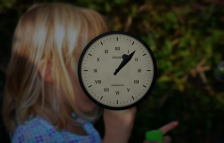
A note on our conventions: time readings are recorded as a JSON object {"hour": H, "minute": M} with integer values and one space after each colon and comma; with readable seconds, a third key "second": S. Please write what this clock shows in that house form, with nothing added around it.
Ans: {"hour": 1, "minute": 7}
